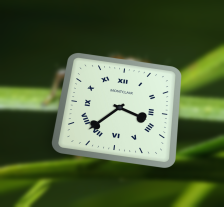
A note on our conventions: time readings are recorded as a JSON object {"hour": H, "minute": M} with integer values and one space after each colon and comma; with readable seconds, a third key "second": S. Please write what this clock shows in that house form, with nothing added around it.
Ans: {"hour": 3, "minute": 37}
